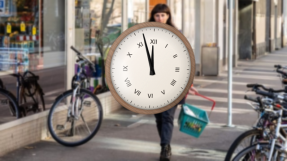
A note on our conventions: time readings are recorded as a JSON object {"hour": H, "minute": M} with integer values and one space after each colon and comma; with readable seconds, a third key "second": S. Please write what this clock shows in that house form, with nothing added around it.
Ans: {"hour": 11, "minute": 57}
